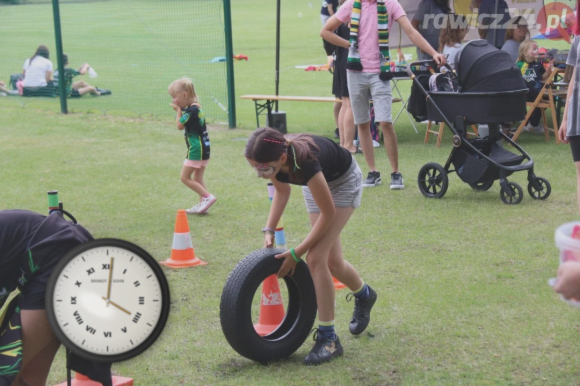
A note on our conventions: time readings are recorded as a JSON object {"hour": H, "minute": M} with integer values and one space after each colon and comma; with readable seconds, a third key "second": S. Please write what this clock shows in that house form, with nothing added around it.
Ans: {"hour": 4, "minute": 1}
